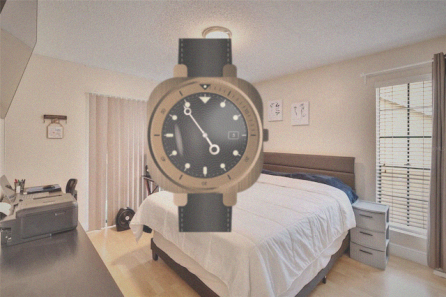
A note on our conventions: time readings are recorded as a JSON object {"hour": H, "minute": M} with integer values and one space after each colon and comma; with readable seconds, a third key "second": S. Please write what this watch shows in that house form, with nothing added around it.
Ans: {"hour": 4, "minute": 54}
